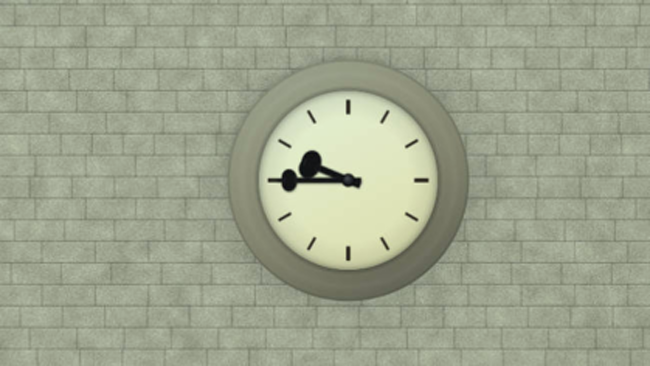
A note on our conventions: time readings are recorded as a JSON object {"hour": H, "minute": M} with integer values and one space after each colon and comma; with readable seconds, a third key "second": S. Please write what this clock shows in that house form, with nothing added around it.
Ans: {"hour": 9, "minute": 45}
